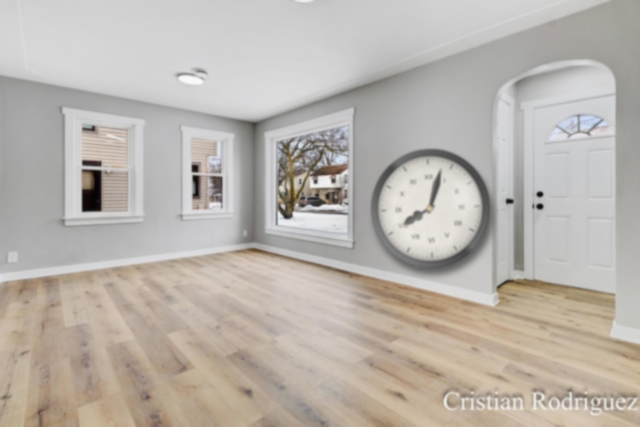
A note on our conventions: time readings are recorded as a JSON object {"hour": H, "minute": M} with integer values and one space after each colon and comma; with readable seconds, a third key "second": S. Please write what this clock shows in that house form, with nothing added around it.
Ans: {"hour": 8, "minute": 3}
